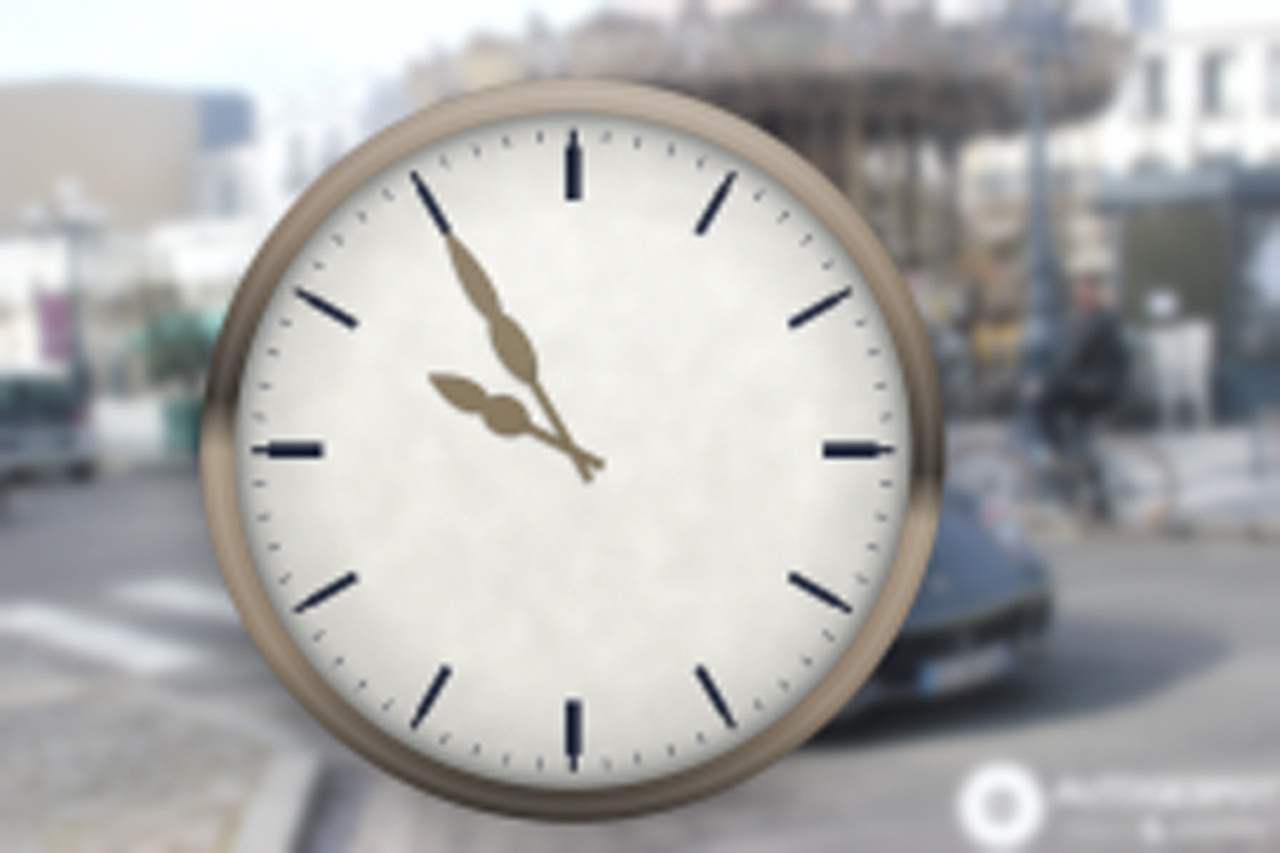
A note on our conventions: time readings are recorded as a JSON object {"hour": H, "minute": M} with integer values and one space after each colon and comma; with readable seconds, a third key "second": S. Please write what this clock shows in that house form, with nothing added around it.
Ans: {"hour": 9, "minute": 55}
